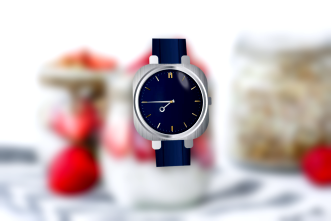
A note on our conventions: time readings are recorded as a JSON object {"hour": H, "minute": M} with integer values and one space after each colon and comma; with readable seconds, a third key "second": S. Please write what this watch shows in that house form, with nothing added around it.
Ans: {"hour": 7, "minute": 45}
